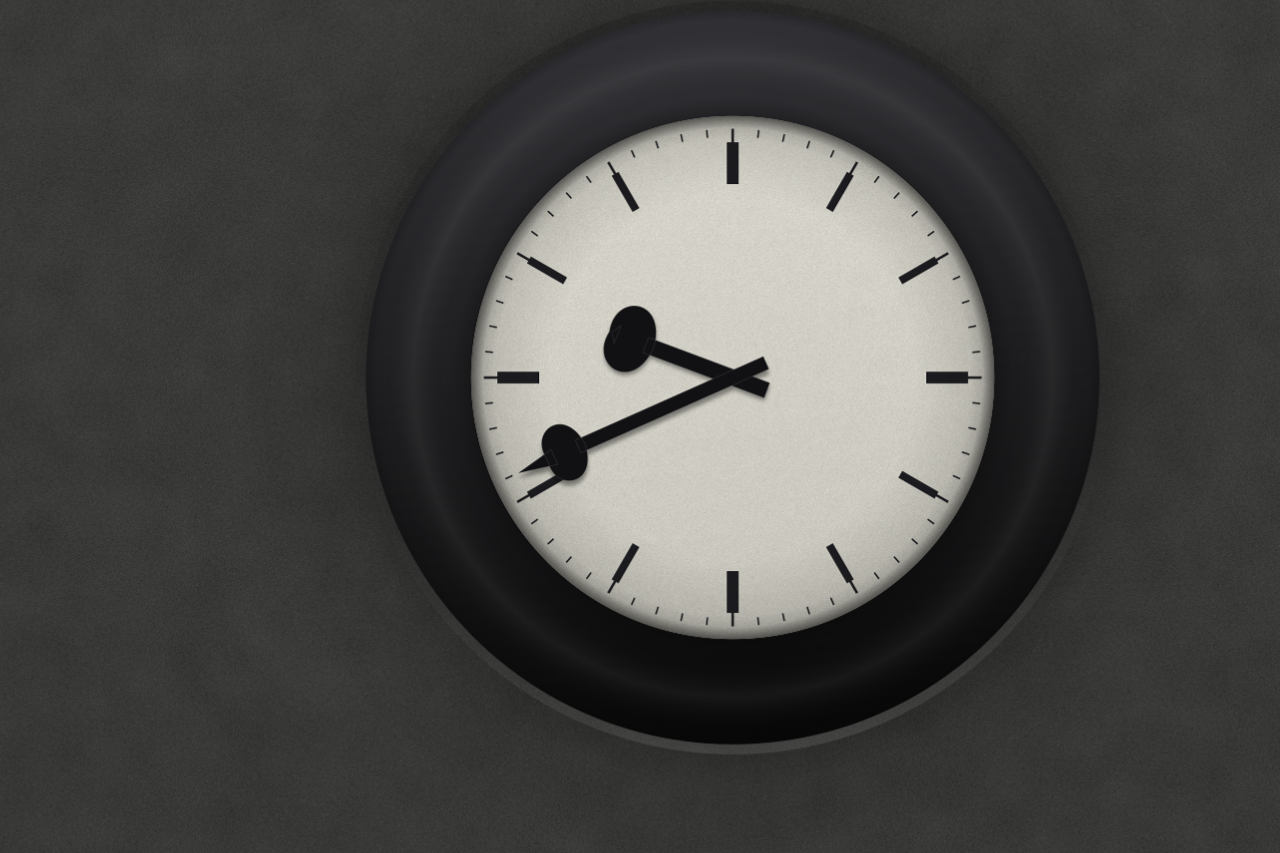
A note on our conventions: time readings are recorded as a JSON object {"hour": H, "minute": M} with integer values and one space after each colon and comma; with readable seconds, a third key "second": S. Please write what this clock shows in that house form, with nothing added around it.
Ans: {"hour": 9, "minute": 41}
